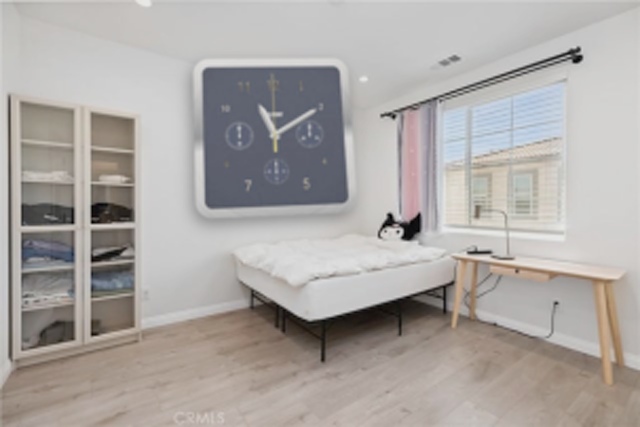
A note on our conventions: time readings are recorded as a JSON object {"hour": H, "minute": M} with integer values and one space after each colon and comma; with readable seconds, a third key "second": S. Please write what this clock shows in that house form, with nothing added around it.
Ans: {"hour": 11, "minute": 10}
